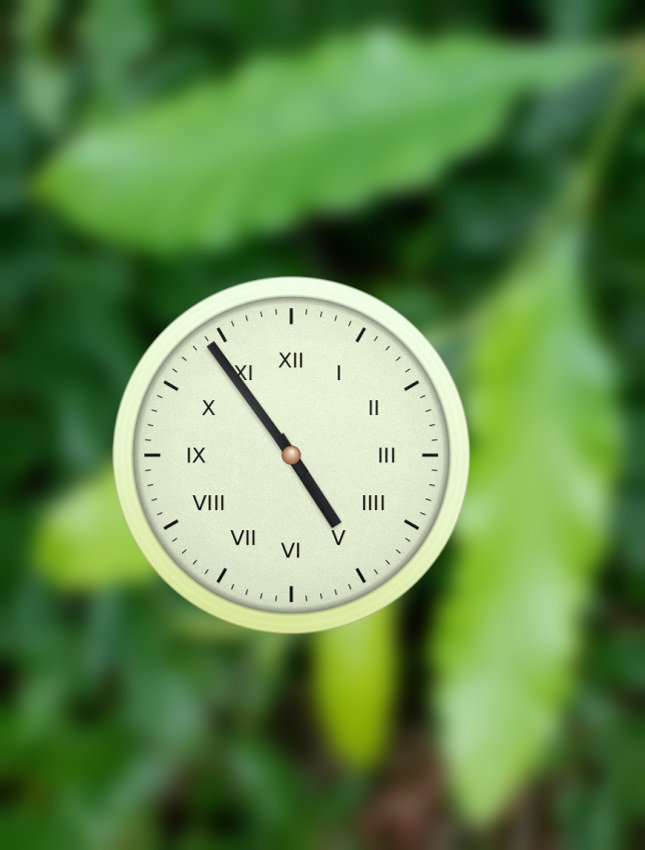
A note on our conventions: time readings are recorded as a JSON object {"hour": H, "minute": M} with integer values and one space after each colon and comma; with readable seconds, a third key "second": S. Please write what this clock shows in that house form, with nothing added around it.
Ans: {"hour": 4, "minute": 54}
